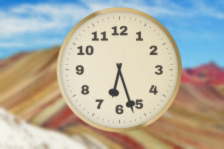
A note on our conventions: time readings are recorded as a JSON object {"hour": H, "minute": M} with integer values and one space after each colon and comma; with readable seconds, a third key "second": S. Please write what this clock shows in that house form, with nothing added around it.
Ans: {"hour": 6, "minute": 27}
